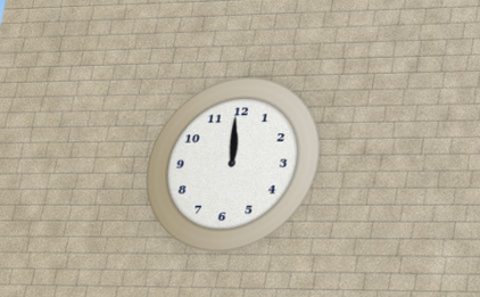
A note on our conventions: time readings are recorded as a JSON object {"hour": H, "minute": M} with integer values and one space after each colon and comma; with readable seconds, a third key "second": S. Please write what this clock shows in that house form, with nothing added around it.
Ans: {"hour": 11, "minute": 59}
